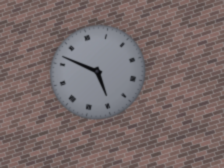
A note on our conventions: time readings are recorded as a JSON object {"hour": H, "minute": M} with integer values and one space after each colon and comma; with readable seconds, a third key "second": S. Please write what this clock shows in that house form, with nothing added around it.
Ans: {"hour": 5, "minute": 52}
